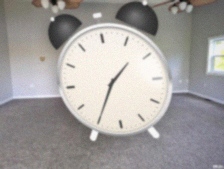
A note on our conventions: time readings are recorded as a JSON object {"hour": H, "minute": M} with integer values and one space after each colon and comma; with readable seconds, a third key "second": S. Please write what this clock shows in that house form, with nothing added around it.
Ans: {"hour": 1, "minute": 35}
